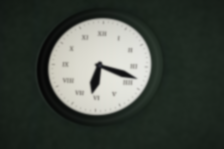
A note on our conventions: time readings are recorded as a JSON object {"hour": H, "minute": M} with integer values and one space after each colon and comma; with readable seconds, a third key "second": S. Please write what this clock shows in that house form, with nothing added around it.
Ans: {"hour": 6, "minute": 18}
